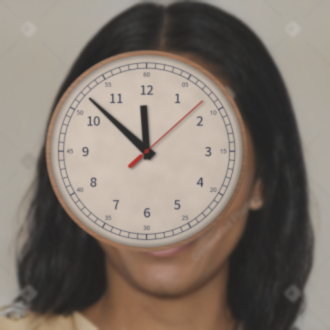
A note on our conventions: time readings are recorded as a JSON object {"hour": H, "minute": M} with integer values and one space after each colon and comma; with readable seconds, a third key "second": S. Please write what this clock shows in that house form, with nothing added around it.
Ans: {"hour": 11, "minute": 52, "second": 8}
